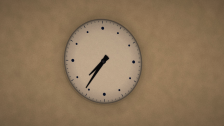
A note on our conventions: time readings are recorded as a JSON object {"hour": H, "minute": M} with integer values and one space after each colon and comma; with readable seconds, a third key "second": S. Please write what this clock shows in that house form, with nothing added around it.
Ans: {"hour": 7, "minute": 36}
